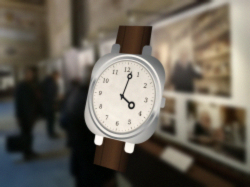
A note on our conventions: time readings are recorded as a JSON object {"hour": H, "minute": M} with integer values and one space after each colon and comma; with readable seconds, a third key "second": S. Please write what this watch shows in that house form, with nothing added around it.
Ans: {"hour": 4, "minute": 2}
